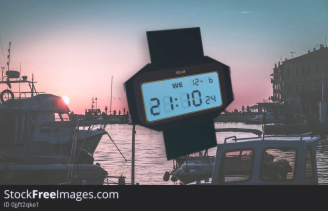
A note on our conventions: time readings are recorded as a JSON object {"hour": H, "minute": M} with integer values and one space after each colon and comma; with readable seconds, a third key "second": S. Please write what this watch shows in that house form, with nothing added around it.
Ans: {"hour": 21, "minute": 10}
